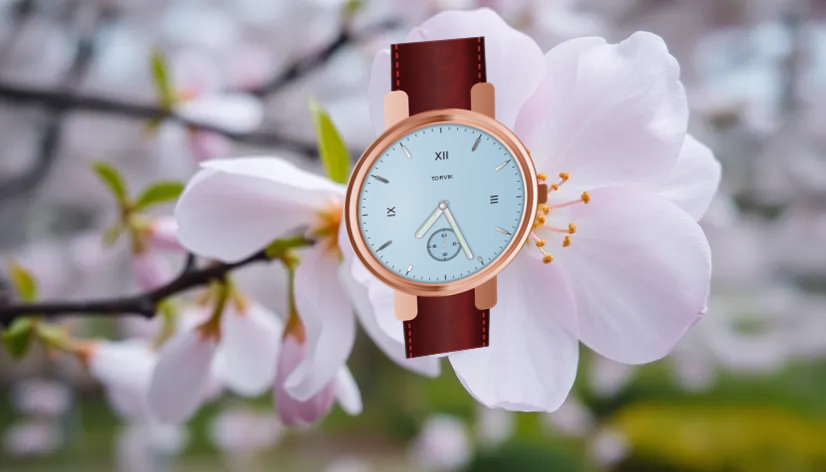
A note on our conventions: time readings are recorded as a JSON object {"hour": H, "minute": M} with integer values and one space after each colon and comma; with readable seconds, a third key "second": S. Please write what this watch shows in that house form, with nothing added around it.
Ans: {"hour": 7, "minute": 26}
